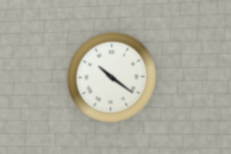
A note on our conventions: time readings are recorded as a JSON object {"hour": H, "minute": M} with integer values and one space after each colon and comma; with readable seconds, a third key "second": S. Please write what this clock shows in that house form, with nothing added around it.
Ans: {"hour": 10, "minute": 21}
